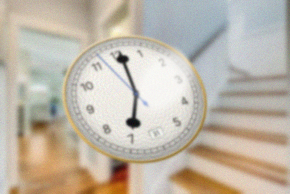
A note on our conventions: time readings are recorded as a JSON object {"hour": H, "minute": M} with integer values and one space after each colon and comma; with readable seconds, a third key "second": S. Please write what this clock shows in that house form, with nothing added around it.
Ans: {"hour": 7, "minute": 0, "second": 57}
